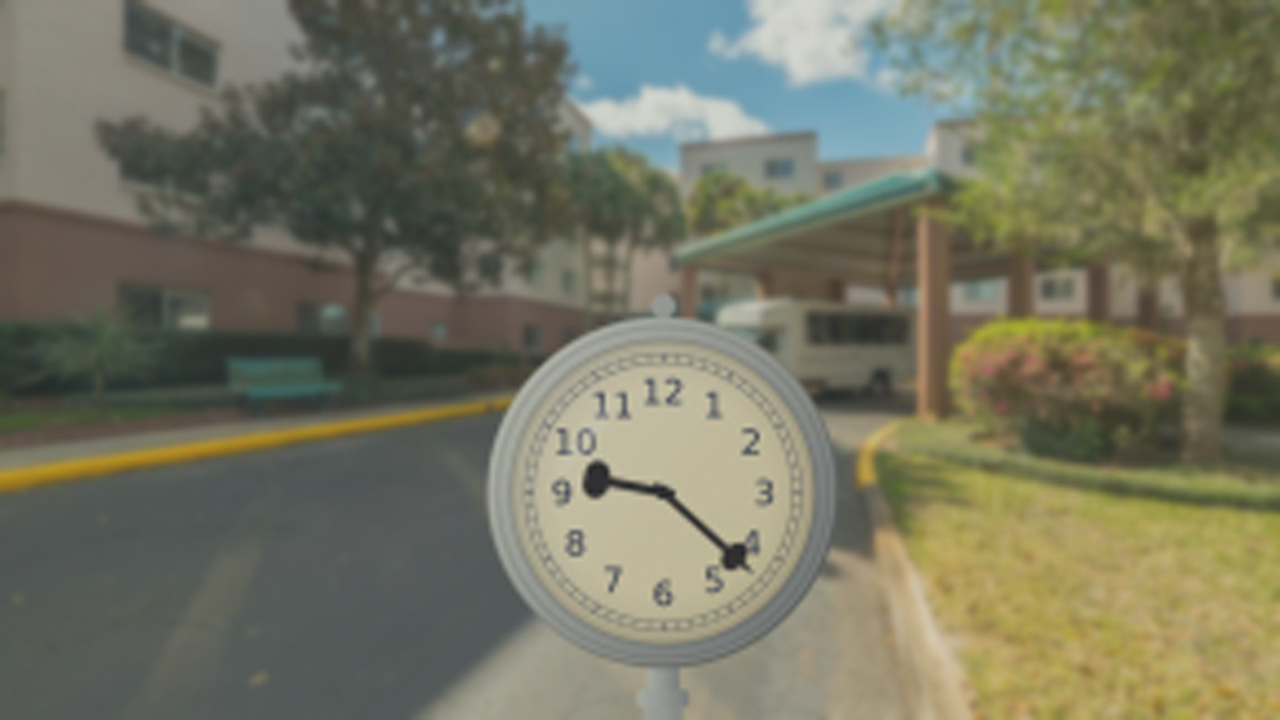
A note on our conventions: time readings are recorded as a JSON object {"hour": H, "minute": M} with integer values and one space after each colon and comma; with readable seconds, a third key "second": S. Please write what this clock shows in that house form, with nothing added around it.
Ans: {"hour": 9, "minute": 22}
